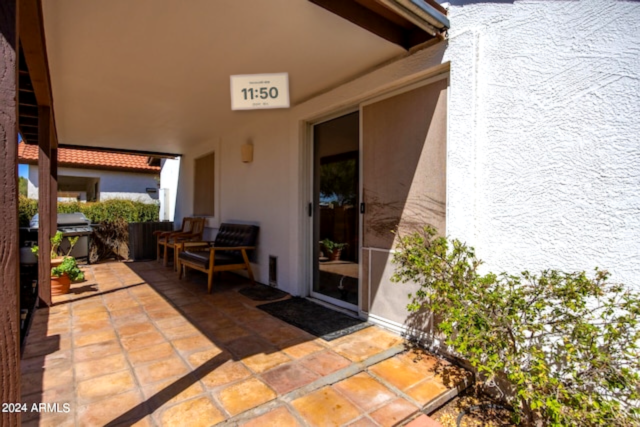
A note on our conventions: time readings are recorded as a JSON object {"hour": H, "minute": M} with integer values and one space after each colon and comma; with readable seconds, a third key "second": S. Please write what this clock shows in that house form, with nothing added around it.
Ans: {"hour": 11, "minute": 50}
